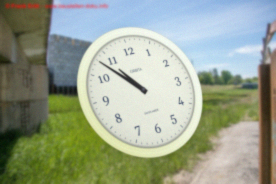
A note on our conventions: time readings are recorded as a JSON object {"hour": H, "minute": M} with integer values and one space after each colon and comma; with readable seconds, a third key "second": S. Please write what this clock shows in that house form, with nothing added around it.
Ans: {"hour": 10, "minute": 53}
